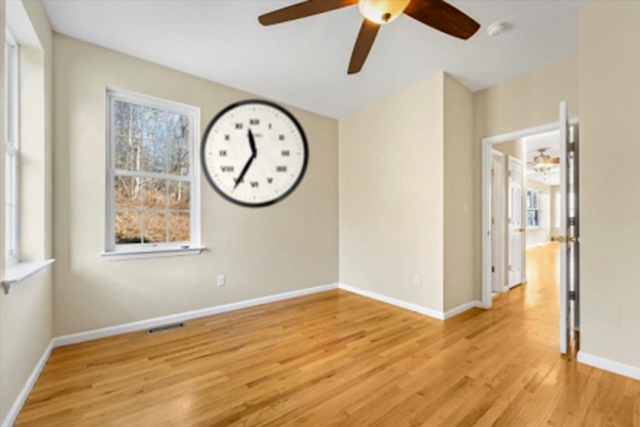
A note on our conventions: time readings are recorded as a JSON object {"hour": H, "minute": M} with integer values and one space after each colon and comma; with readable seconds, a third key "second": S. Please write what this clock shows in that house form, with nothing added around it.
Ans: {"hour": 11, "minute": 35}
